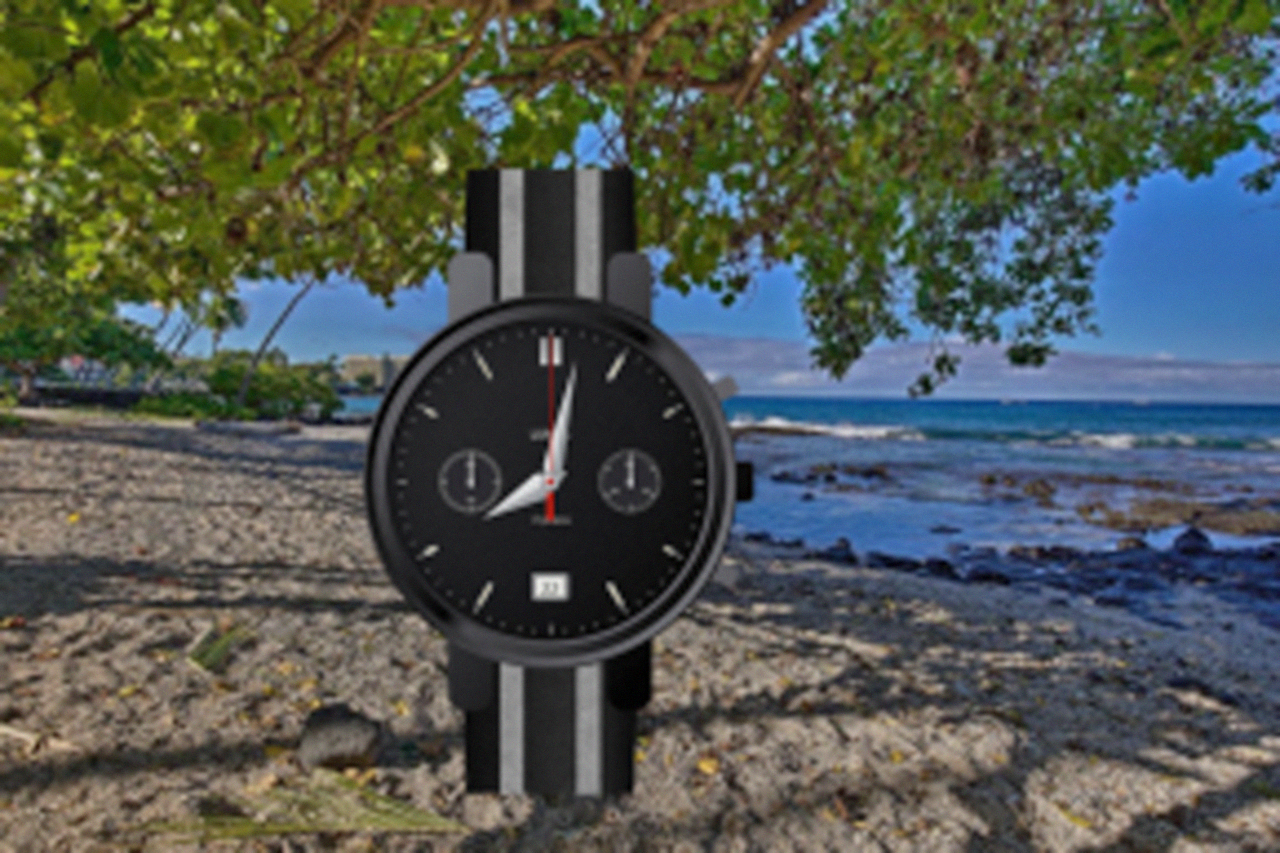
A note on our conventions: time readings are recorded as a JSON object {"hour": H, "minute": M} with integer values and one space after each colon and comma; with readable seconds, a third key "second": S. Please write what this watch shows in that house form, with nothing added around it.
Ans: {"hour": 8, "minute": 2}
